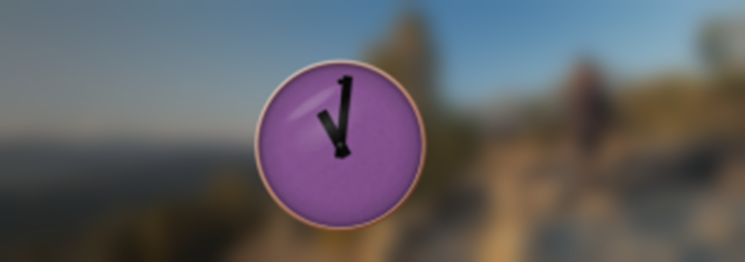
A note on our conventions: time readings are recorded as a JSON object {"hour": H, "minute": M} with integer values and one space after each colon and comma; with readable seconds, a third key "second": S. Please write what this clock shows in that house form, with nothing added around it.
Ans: {"hour": 11, "minute": 1}
